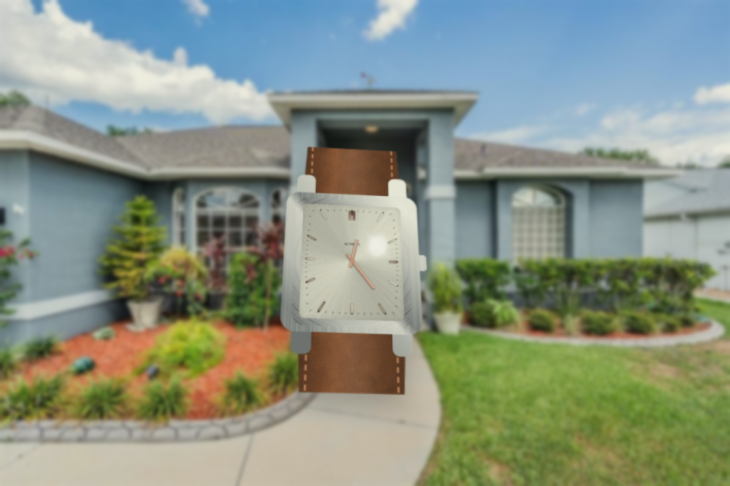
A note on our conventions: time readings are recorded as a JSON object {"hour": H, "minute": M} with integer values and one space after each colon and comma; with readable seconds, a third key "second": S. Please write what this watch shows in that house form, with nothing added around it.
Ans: {"hour": 12, "minute": 24}
